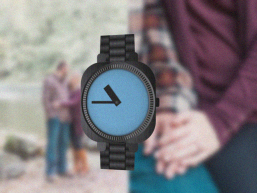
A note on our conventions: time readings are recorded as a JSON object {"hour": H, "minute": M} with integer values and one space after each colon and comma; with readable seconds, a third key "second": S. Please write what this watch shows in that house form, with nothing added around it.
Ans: {"hour": 10, "minute": 45}
